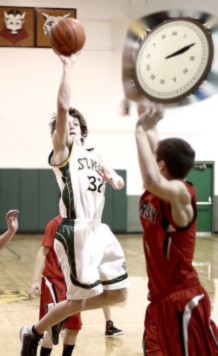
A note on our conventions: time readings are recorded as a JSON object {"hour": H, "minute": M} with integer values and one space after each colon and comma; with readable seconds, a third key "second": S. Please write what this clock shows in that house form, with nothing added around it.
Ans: {"hour": 2, "minute": 10}
